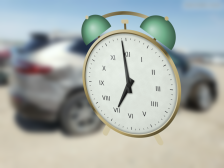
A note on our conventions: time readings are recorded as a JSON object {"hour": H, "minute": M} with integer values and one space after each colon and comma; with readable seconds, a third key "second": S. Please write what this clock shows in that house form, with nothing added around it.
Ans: {"hour": 6, "minute": 59}
